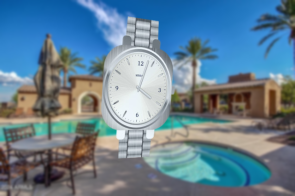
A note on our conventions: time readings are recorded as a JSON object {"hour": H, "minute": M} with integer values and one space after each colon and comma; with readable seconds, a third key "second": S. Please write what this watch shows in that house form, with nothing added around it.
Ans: {"hour": 4, "minute": 3}
